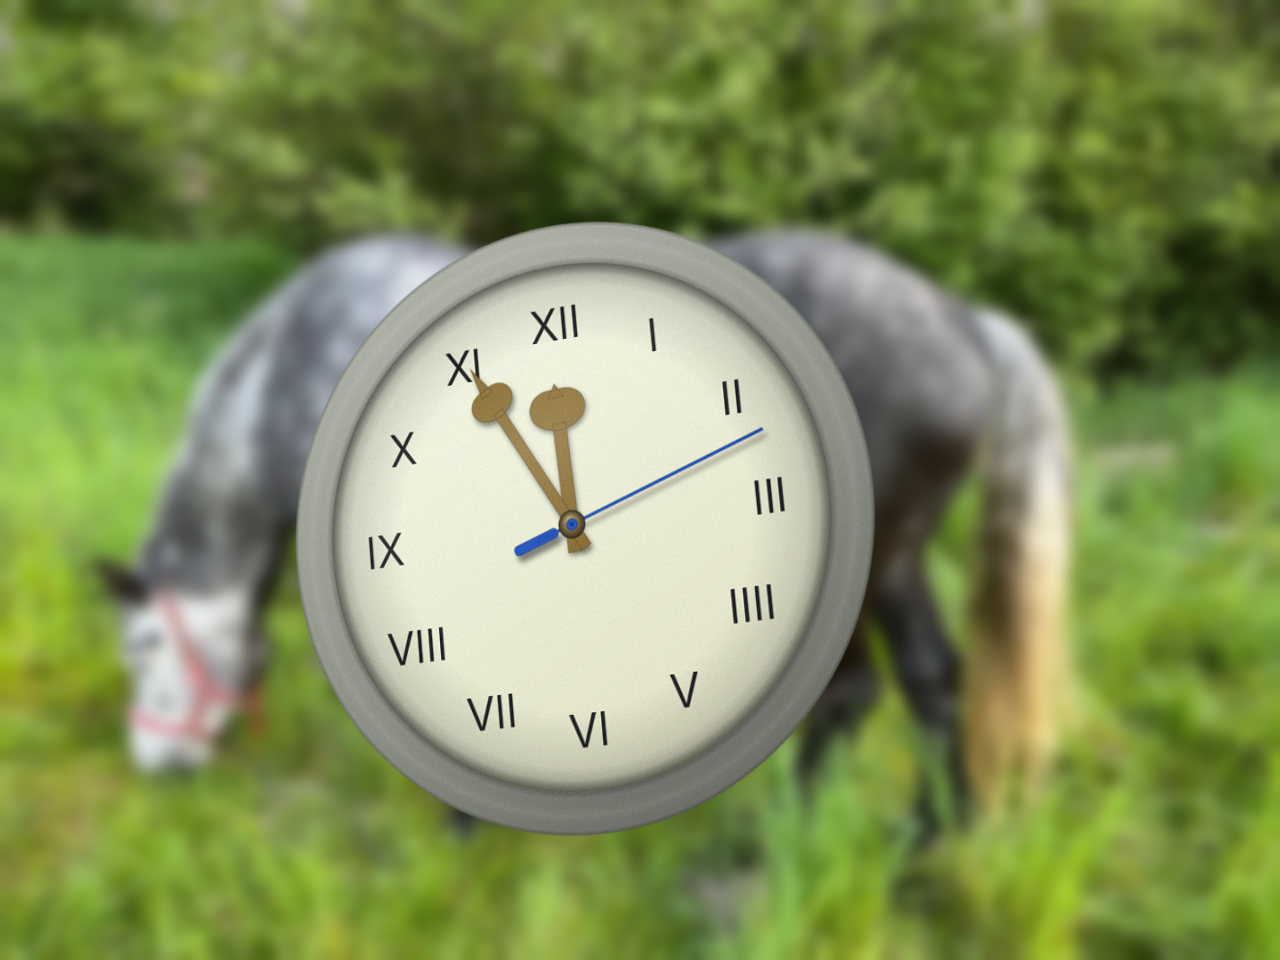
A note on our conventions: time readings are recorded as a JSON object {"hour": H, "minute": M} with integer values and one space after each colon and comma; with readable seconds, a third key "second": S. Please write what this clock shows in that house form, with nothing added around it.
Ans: {"hour": 11, "minute": 55, "second": 12}
